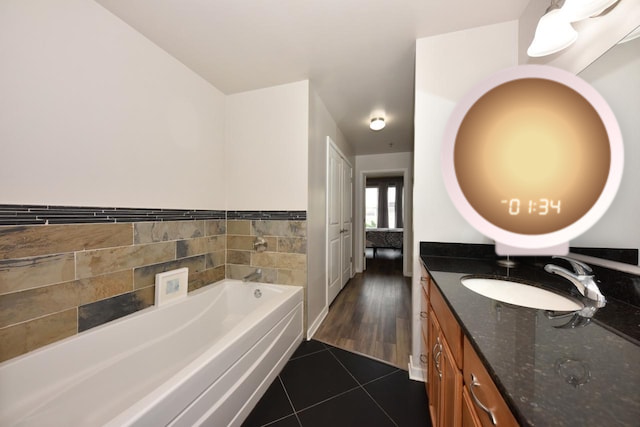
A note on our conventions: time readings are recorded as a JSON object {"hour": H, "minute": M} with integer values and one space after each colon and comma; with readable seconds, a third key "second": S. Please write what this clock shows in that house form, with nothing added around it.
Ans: {"hour": 1, "minute": 34}
